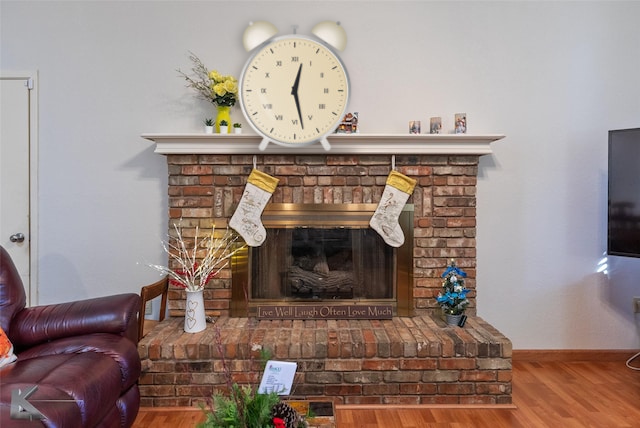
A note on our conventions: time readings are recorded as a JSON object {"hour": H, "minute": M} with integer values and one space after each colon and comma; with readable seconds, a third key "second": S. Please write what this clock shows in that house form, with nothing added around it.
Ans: {"hour": 12, "minute": 28}
